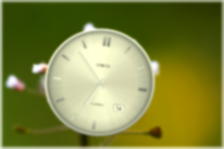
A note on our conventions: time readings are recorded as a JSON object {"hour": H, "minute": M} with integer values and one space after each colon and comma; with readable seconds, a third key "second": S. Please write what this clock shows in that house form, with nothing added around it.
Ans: {"hour": 6, "minute": 53}
